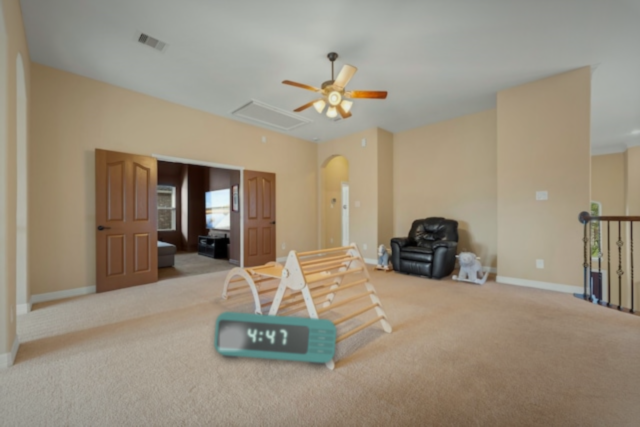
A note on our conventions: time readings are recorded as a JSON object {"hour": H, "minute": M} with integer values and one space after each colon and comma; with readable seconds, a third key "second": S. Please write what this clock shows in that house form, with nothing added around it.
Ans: {"hour": 4, "minute": 47}
